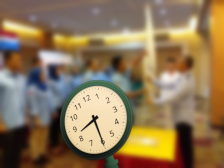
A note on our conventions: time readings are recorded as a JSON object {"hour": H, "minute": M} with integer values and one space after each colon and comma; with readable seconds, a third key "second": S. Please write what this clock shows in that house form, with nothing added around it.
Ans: {"hour": 8, "minute": 30}
